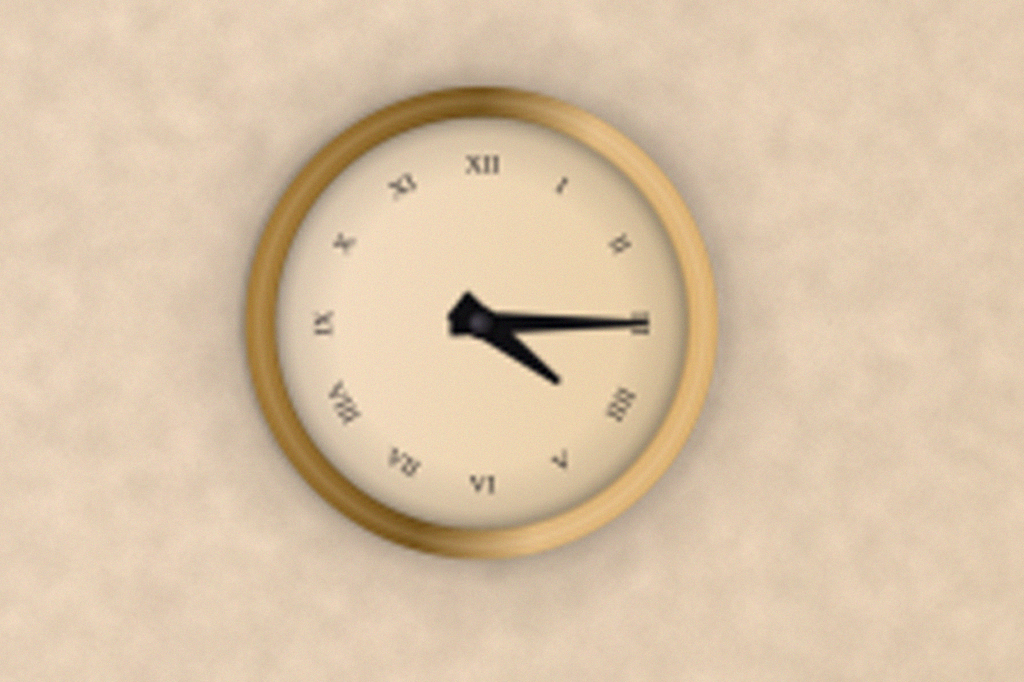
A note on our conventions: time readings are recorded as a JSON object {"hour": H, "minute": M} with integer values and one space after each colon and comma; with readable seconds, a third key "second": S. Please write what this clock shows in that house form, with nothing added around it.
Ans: {"hour": 4, "minute": 15}
